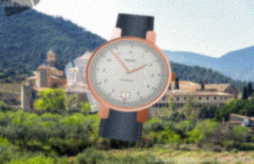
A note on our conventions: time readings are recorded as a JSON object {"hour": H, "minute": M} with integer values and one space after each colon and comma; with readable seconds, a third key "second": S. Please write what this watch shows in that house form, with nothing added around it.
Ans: {"hour": 1, "minute": 53}
